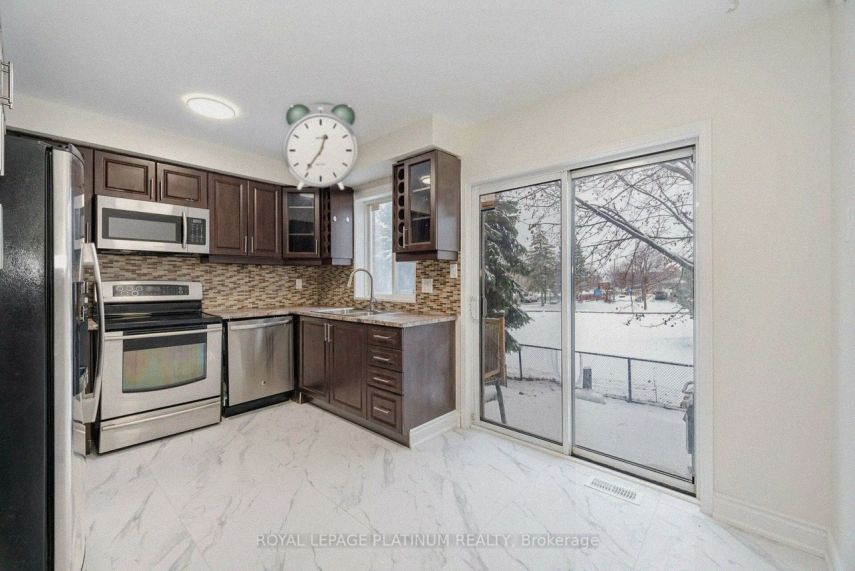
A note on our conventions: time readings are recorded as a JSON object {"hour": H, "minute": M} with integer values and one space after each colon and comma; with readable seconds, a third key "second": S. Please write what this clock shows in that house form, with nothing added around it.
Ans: {"hour": 12, "minute": 36}
